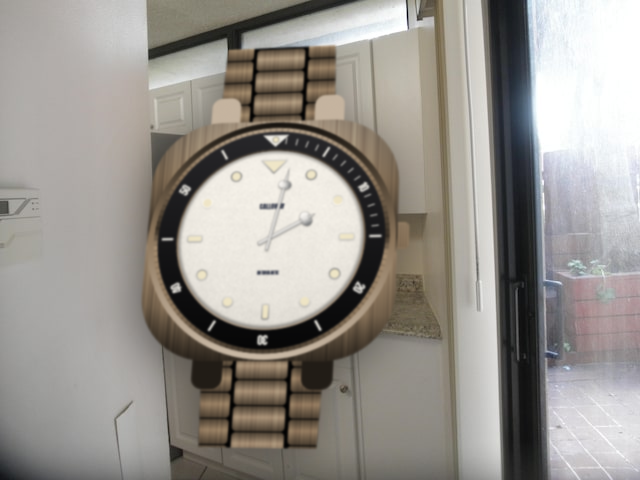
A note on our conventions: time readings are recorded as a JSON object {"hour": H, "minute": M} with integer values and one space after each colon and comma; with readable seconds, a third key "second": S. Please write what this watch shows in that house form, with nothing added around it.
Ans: {"hour": 2, "minute": 2}
